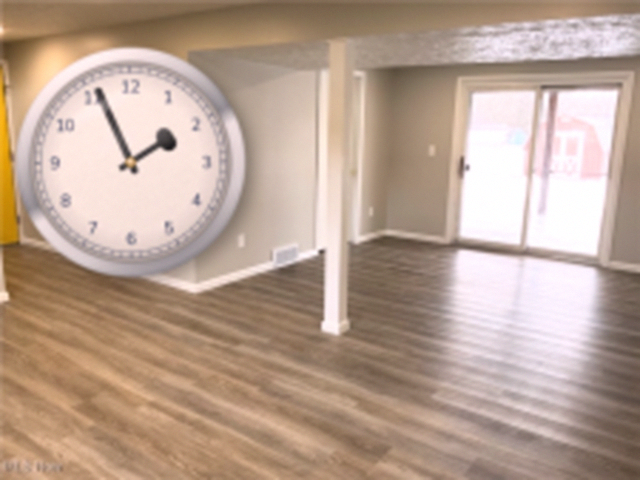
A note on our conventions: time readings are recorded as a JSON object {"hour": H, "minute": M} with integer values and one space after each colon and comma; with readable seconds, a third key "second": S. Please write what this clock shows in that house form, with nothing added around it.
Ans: {"hour": 1, "minute": 56}
